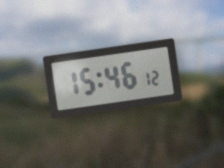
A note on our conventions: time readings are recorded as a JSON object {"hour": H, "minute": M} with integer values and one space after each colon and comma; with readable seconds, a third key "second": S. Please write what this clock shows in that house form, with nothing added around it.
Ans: {"hour": 15, "minute": 46, "second": 12}
